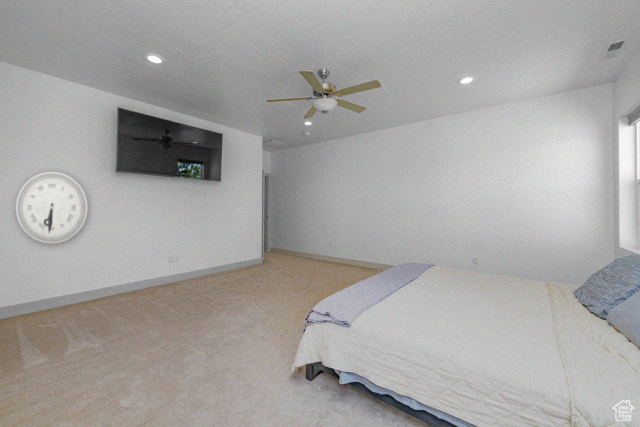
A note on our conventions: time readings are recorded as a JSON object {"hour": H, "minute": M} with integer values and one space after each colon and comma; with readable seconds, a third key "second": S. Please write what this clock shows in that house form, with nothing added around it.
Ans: {"hour": 6, "minute": 31}
